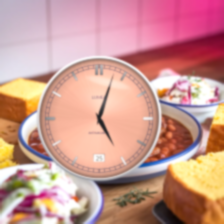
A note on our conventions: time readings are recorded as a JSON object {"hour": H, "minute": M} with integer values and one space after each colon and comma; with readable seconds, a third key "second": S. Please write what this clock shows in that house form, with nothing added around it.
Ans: {"hour": 5, "minute": 3}
